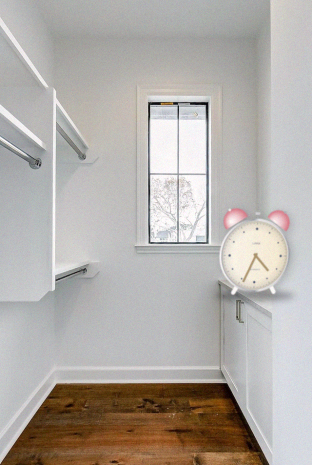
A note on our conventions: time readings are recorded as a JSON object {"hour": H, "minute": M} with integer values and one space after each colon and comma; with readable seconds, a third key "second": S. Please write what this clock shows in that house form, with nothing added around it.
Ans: {"hour": 4, "minute": 34}
